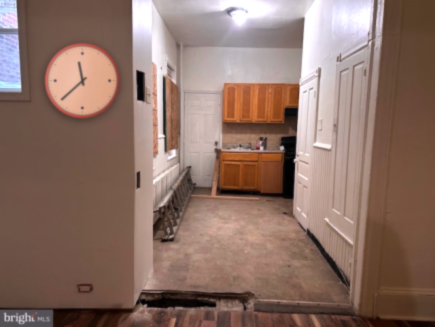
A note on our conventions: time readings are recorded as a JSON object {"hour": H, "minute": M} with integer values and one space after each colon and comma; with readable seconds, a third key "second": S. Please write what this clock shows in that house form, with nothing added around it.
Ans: {"hour": 11, "minute": 38}
